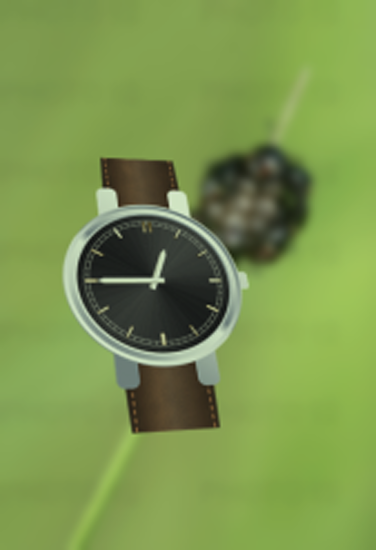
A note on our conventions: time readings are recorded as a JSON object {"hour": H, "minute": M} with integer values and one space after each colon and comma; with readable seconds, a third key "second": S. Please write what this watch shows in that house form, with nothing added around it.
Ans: {"hour": 12, "minute": 45}
